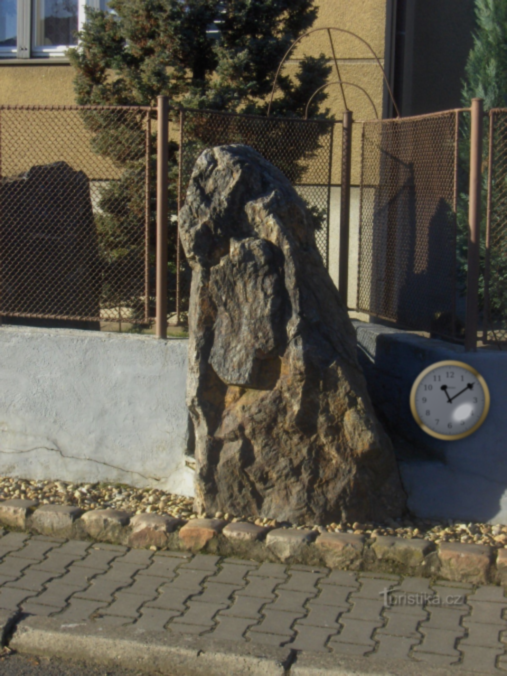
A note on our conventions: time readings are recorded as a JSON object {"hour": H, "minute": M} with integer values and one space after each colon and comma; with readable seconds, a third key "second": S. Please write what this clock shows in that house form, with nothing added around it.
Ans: {"hour": 11, "minute": 9}
